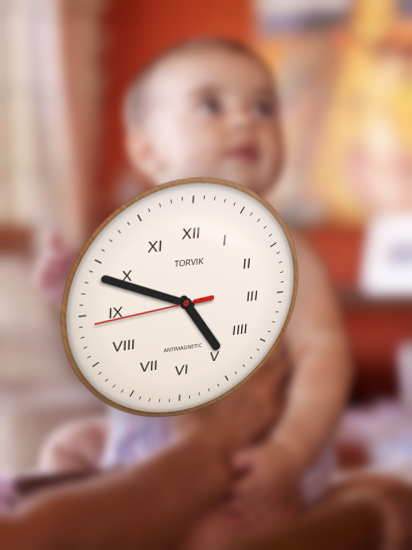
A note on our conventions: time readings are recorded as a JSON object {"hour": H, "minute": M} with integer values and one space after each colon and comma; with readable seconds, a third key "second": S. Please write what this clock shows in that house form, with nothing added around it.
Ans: {"hour": 4, "minute": 48, "second": 44}
